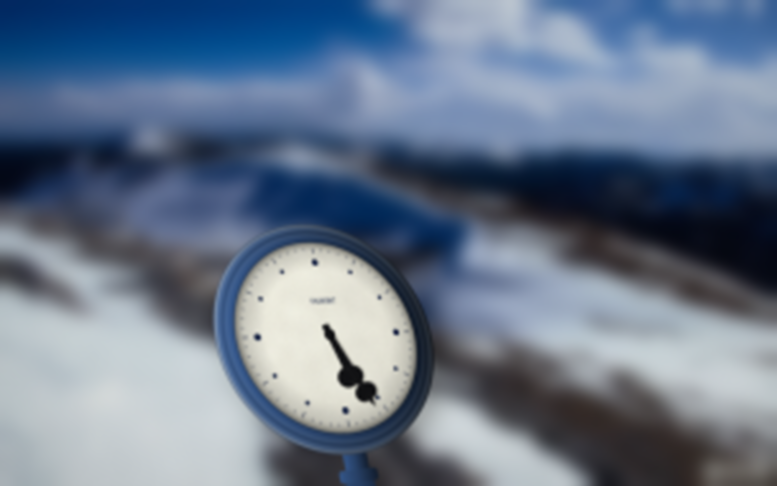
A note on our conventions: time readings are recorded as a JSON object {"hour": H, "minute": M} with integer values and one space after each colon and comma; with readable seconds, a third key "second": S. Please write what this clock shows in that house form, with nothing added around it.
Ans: {"hour": 5, "minute": 26}
